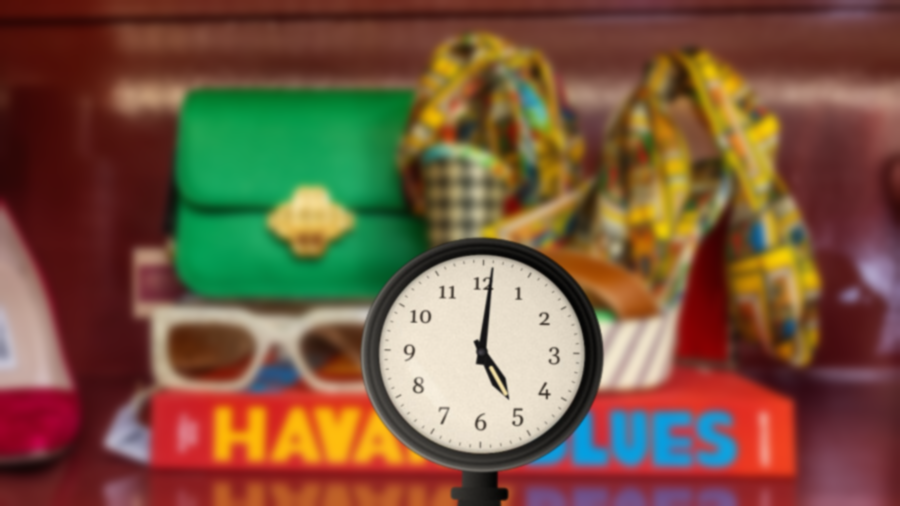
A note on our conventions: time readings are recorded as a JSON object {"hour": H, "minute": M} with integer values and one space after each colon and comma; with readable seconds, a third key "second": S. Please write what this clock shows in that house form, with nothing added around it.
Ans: {"hour": 5, "minute": 1}
